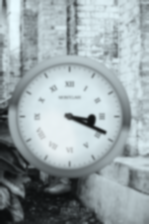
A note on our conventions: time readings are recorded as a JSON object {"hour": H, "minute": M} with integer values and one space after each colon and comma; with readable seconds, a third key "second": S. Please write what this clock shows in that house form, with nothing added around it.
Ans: {"hour": 3, "minute": 19}
